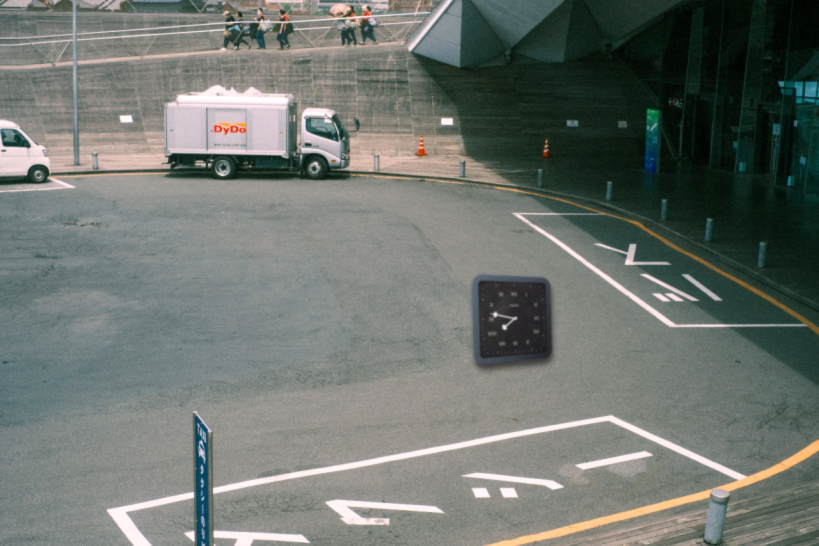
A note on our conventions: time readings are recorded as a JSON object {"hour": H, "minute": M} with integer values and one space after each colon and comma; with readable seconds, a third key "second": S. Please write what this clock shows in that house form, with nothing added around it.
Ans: {"hour": 7, "minute": 47}
